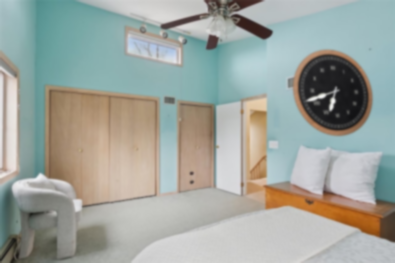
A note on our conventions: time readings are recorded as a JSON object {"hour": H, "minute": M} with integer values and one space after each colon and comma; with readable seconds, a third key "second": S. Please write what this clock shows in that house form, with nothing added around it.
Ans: {"hour": 6, "minute": 42}
